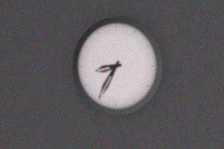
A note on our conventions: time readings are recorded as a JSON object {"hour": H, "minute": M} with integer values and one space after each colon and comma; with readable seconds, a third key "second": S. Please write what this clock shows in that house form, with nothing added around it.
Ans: {"hour": 8, "minute": 35}
